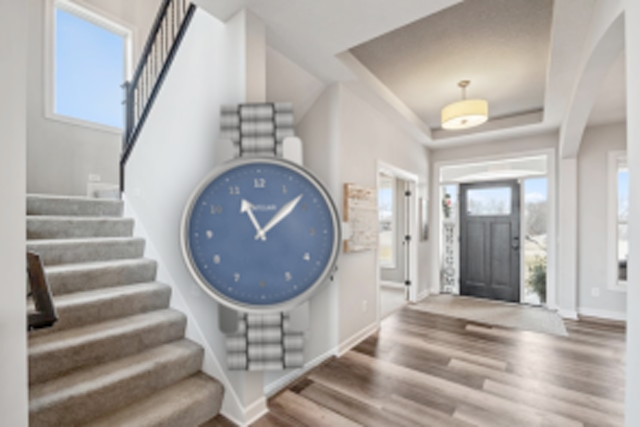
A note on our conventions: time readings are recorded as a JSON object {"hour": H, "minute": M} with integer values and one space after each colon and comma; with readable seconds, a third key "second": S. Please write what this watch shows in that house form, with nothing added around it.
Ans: {"hour": 11, "minute": 8}
